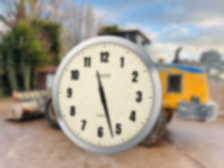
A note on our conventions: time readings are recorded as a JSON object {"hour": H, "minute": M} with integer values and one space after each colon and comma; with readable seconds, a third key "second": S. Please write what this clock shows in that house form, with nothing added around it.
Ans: {"hour": 11, "minute": 27}
